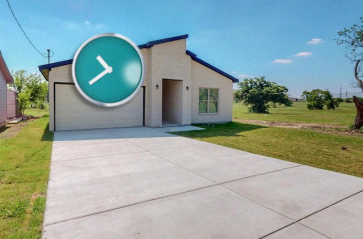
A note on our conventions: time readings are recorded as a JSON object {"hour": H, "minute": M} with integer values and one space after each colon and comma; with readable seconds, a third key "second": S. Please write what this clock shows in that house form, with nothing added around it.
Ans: {"hour": 10, "minute": 39}
